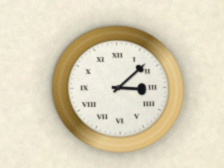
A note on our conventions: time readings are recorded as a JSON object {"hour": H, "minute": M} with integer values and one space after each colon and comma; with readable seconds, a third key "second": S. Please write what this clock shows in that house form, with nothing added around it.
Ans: {"hour": 3, "minute": 8}
